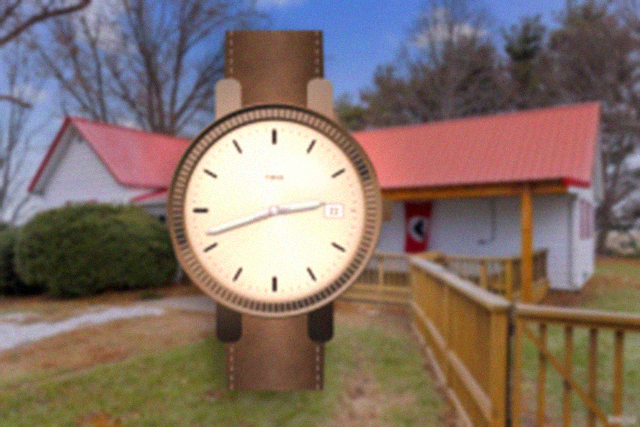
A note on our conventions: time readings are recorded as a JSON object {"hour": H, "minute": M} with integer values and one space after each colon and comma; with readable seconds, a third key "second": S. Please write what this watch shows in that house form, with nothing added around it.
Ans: {"hour": 2, "minute": 42}
